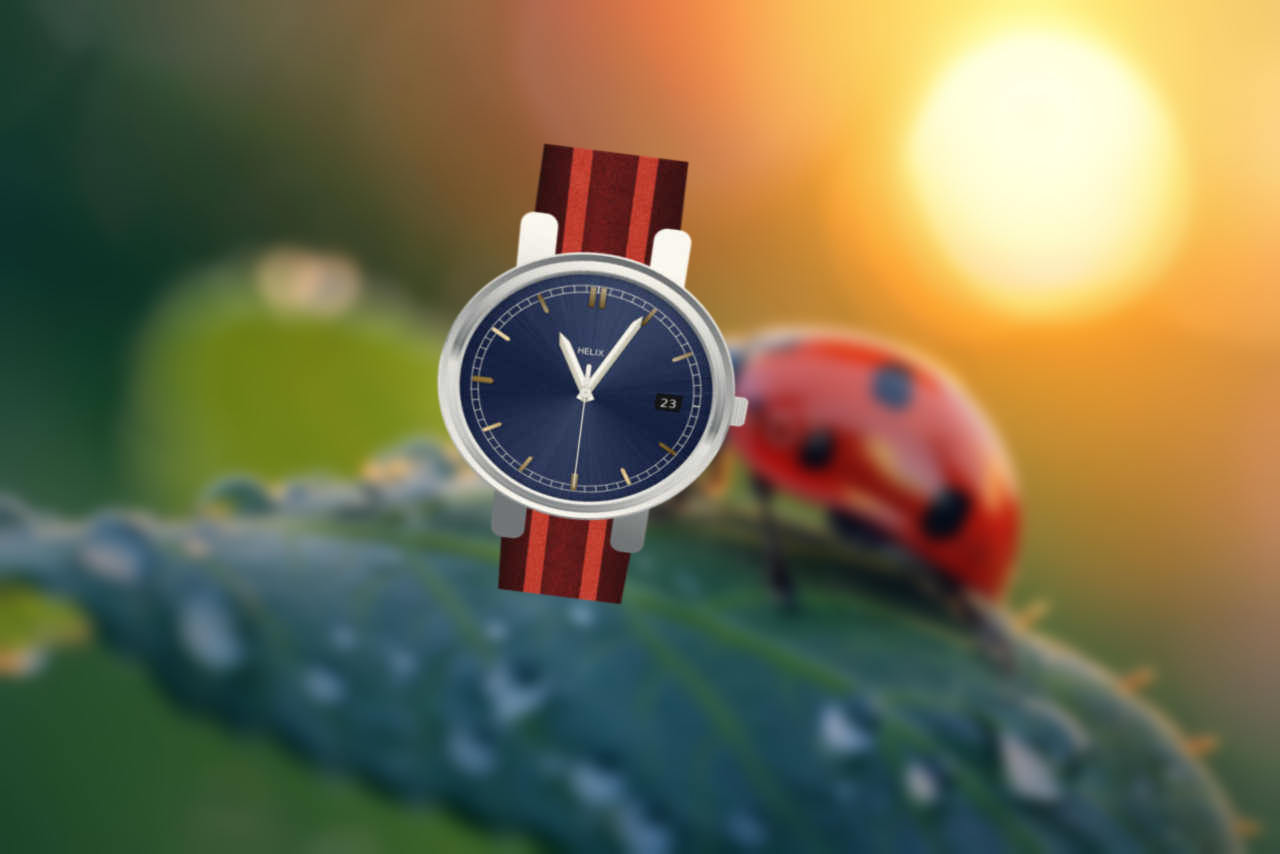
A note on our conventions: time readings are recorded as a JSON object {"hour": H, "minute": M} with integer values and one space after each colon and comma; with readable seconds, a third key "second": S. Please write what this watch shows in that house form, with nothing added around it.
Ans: {"hour": 11, "minute": 4, "second": 30}
